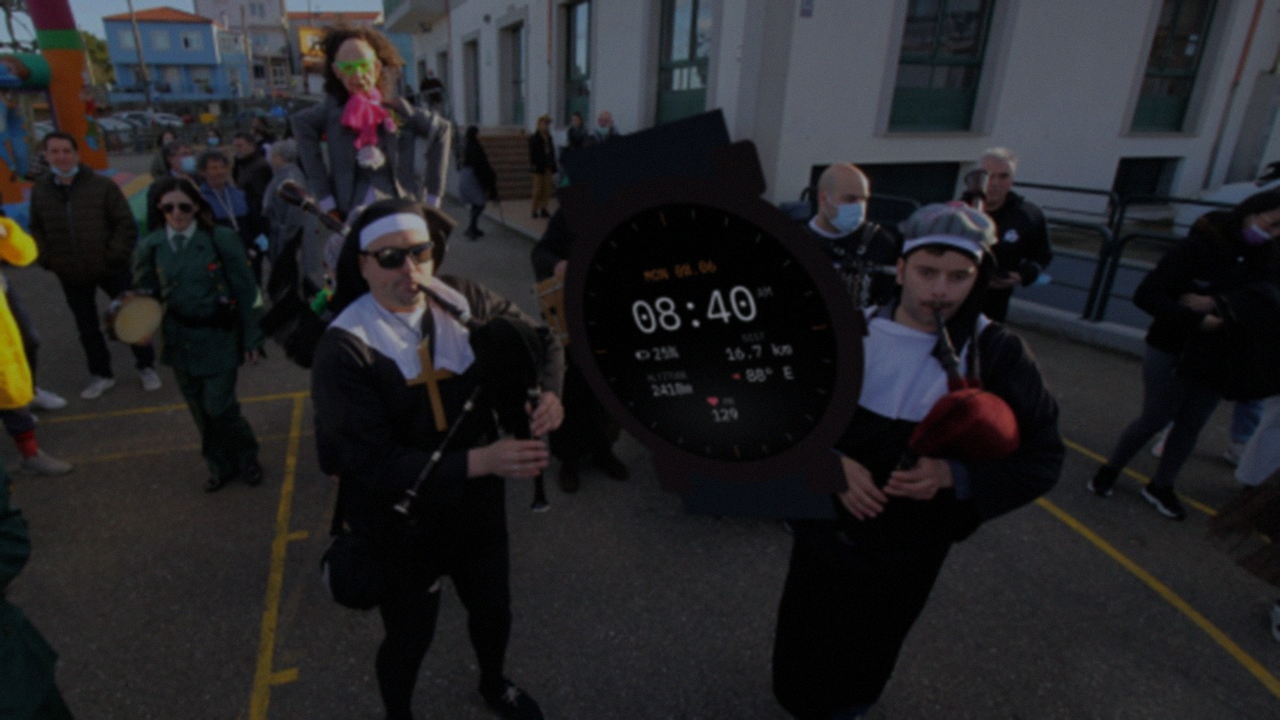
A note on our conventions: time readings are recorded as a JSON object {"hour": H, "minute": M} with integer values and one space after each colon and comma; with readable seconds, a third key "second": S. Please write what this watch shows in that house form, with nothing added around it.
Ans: {"hour": 8, "minute": 40}
